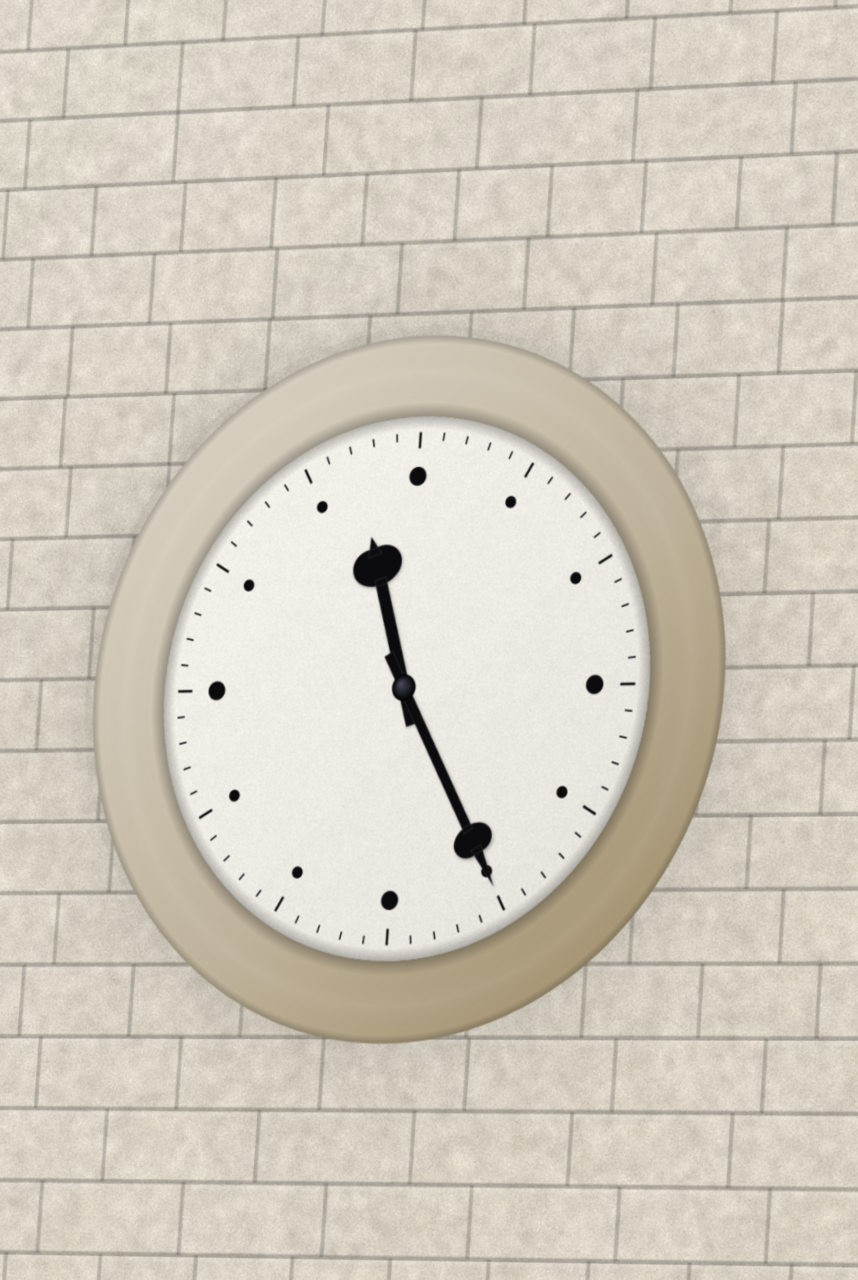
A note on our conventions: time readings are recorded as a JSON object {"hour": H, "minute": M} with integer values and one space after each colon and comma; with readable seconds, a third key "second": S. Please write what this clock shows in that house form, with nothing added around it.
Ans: {"hour": 11, "minute": 25}
